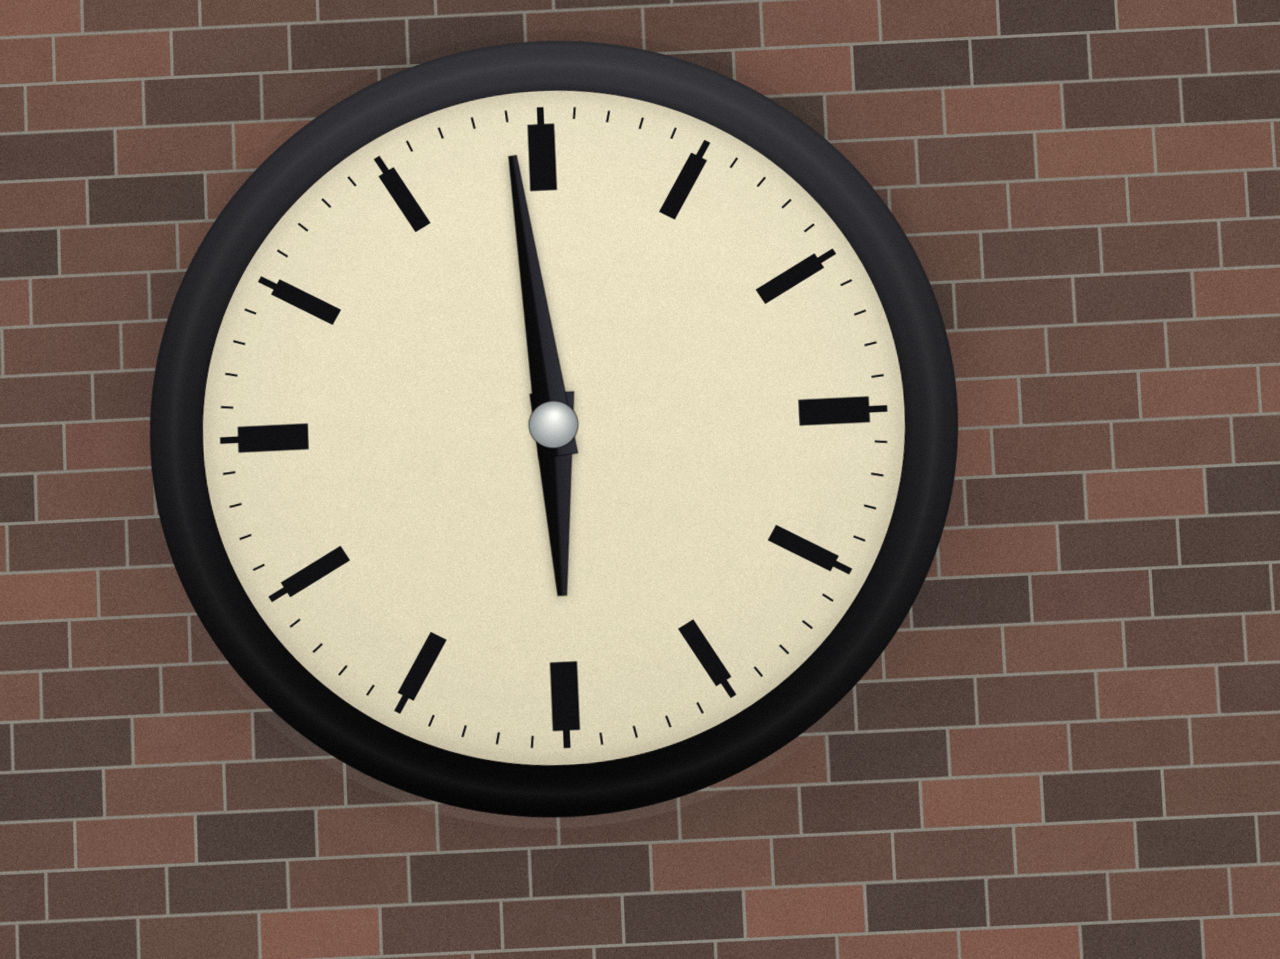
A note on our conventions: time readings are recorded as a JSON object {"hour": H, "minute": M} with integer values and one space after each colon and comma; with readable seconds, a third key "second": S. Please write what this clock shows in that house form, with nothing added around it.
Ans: {"hour": 5, "minute": 59}
